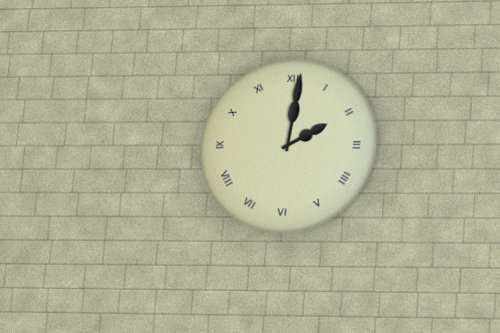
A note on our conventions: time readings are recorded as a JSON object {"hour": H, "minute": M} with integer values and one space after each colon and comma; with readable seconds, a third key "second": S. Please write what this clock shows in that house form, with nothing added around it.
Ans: {"hour": 2, "minute": 1}
